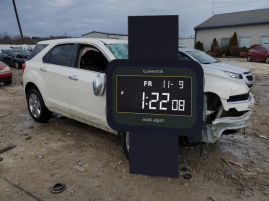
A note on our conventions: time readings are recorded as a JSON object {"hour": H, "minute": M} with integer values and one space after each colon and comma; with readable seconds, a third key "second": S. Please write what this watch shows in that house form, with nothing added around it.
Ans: {"hour": 1, "minute": 22, "second": 8}
